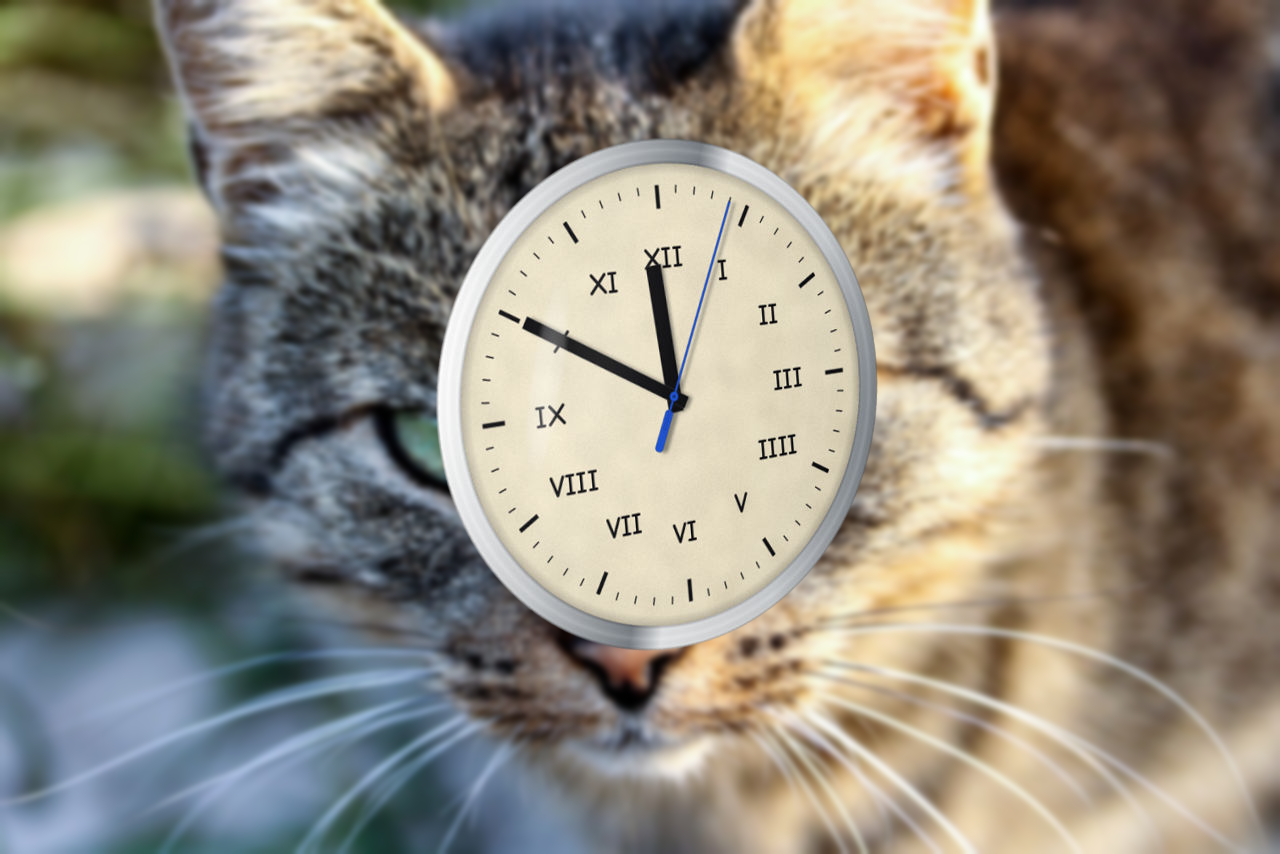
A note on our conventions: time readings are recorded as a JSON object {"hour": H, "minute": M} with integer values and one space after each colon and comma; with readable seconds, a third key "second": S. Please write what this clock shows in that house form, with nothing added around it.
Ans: {"hour": 11, "minute": 50, "second": 4}
